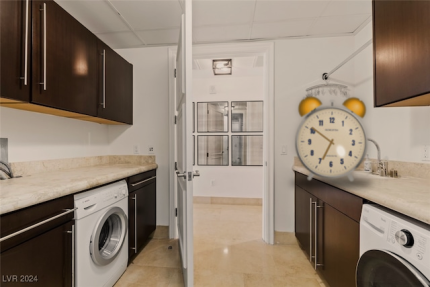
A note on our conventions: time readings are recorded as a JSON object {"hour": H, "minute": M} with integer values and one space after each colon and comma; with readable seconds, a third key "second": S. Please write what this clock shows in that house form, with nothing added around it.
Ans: {"hour": 6, "minute": 51}
